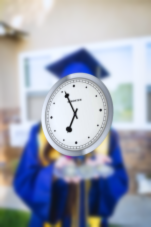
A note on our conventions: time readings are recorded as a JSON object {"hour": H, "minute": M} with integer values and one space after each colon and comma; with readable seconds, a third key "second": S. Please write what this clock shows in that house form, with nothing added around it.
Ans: {"hour": 6, "minute": 56}
